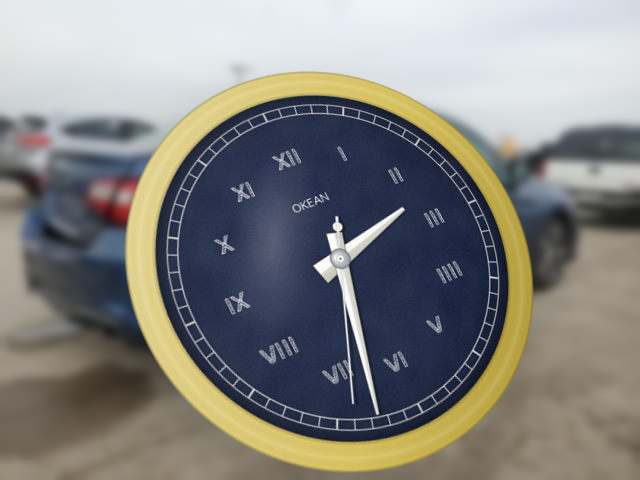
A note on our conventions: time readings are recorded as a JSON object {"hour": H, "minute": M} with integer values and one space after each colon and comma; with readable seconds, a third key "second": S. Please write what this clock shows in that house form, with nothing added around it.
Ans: {"hour": 2, "minute": 32, "second": 34}
